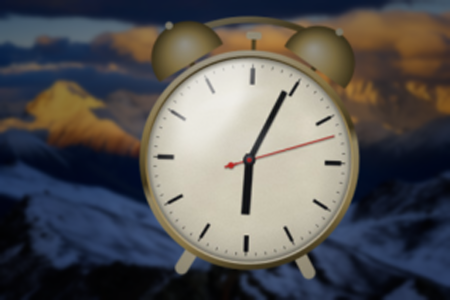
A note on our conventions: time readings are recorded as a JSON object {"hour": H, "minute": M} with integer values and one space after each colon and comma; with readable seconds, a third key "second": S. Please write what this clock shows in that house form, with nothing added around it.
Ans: {"hour": 6, "minute": 4, "second": 12}
